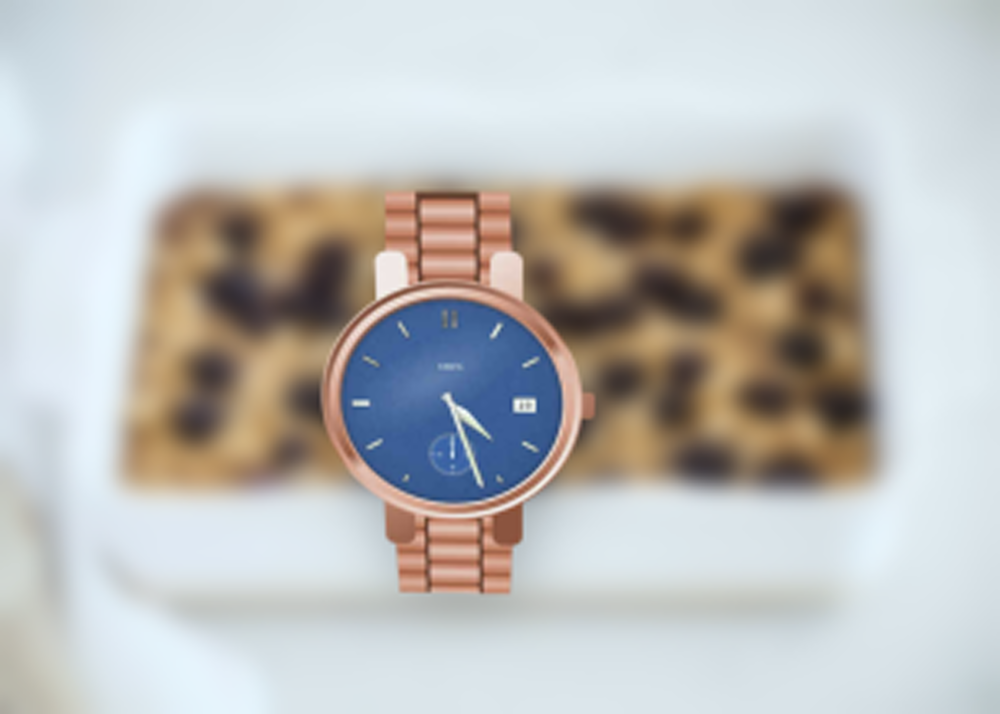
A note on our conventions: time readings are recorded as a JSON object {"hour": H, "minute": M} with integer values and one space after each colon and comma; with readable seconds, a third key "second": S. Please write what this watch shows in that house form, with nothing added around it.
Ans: {"hour": 4, "minute": 27}
